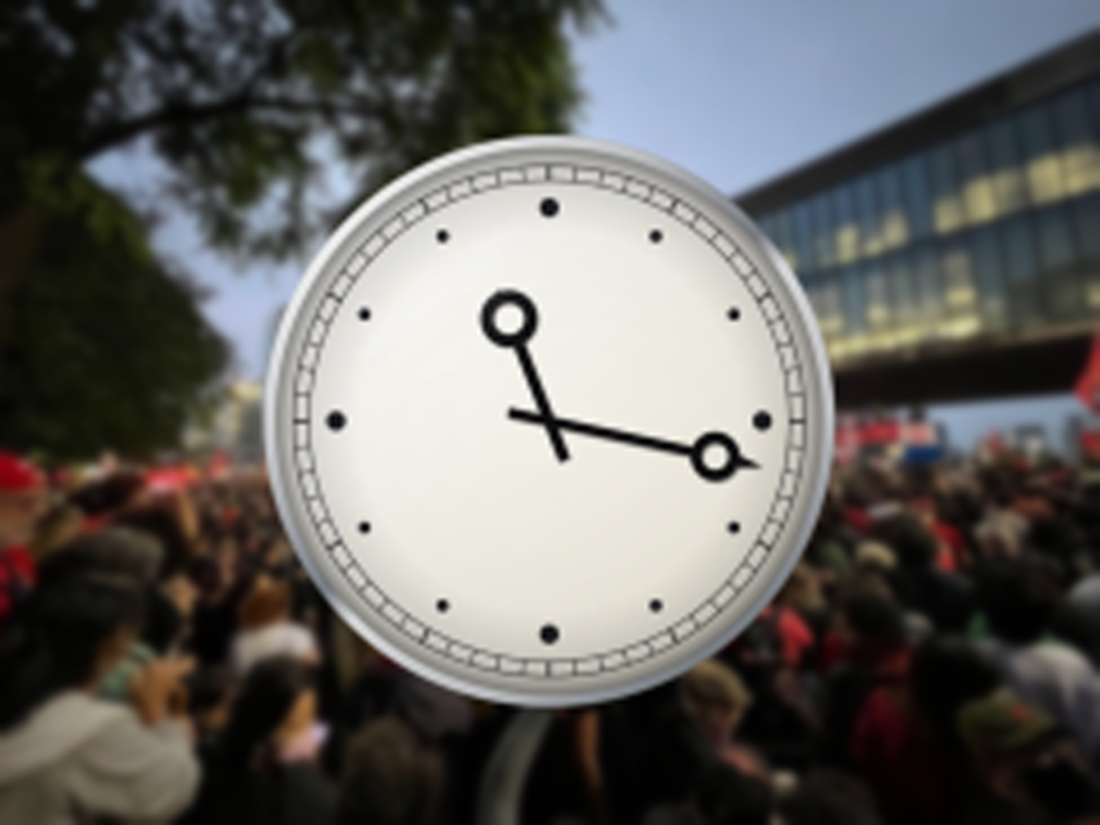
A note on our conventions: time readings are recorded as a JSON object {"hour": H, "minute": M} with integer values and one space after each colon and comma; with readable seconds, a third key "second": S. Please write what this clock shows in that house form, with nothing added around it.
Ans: {"hour": 11, "minute": 17}
